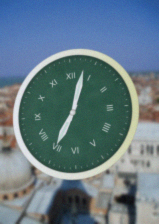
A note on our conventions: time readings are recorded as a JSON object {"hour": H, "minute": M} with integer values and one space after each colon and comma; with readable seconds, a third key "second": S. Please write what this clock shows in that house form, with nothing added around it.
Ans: {"hour": 7, "minute": 3}
